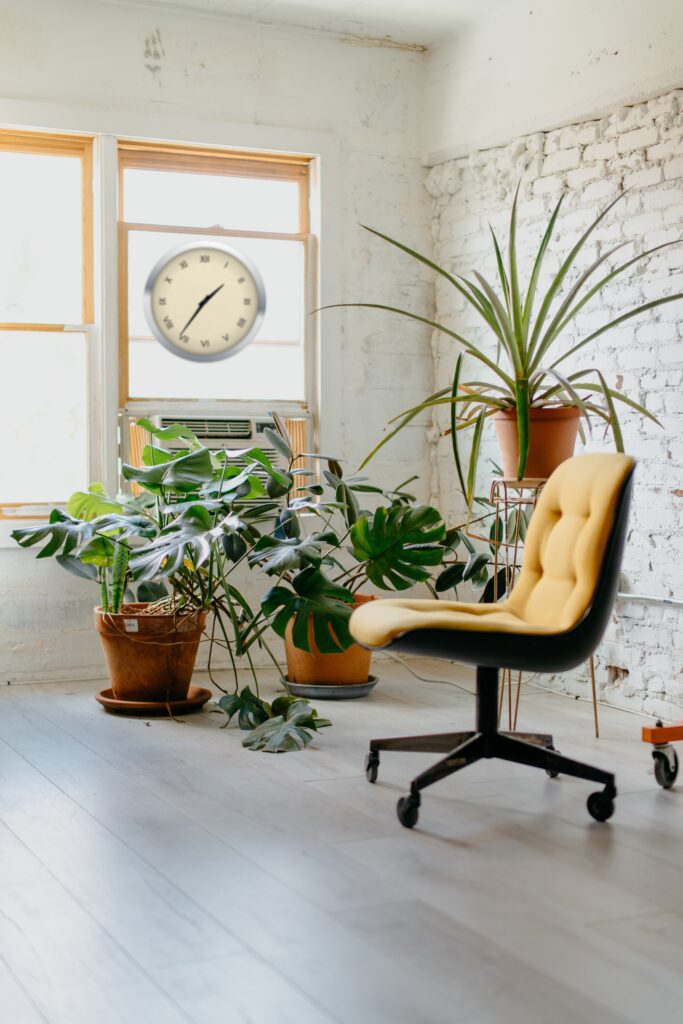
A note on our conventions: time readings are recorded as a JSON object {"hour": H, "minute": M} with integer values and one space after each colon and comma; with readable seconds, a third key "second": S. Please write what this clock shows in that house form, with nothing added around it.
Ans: {"hour": 1, "minute": 36}
